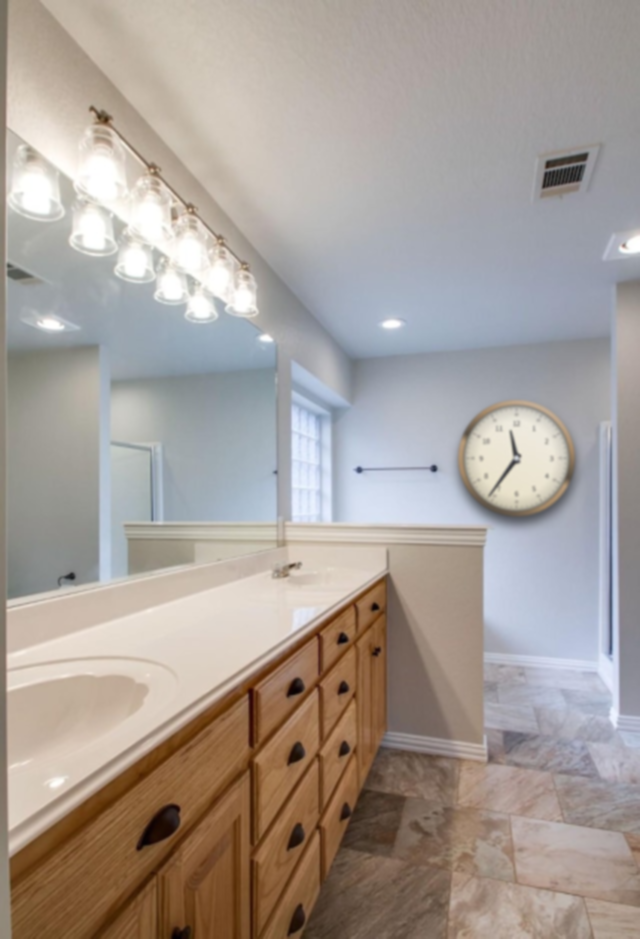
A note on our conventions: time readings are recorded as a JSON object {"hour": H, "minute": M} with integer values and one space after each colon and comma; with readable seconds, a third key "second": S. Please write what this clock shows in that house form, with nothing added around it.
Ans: {"hour": 11, "minute": 36}
